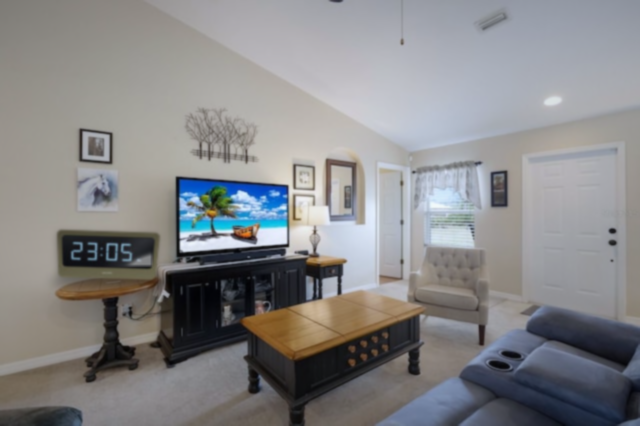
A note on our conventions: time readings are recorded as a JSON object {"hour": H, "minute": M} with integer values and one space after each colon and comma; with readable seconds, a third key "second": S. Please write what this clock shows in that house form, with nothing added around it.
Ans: {"hour": 23, "minute": 5}
